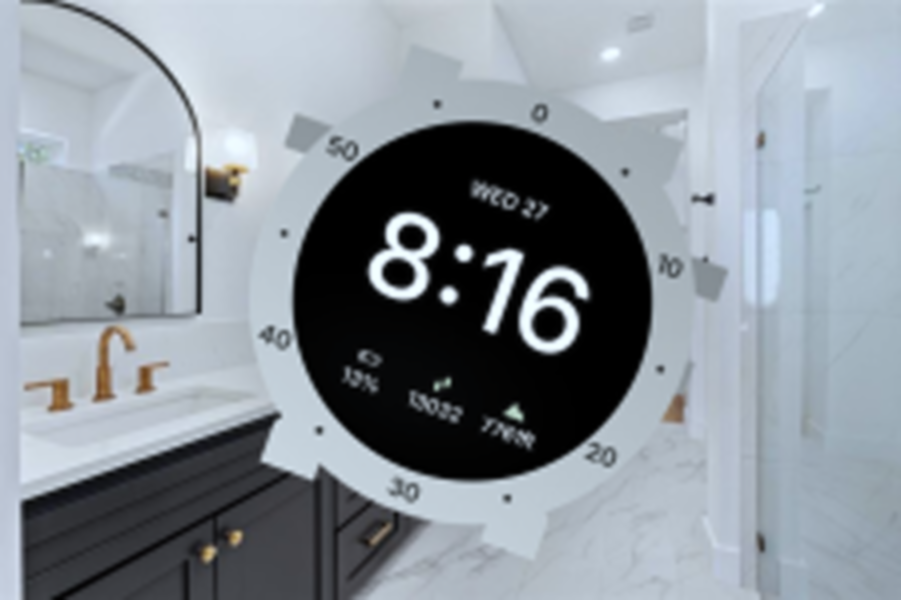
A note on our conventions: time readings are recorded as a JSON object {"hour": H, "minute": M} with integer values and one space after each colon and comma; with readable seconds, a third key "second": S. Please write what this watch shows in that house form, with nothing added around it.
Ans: {"hour": 8, "minute": 16}
